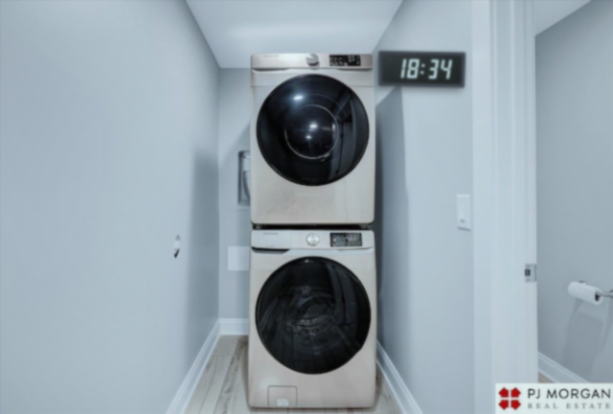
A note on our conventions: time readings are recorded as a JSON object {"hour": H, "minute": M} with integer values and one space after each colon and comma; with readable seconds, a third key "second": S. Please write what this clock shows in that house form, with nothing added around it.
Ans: {"hour": 18, "minute": 34}
